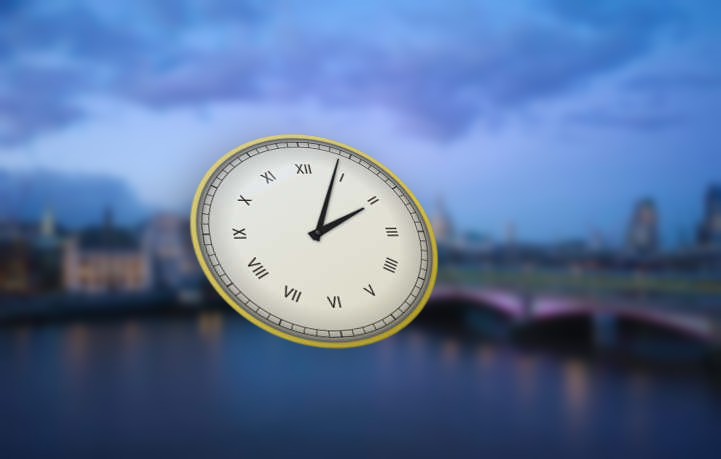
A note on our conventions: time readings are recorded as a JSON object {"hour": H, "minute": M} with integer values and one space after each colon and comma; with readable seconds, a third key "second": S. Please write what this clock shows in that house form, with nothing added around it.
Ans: {"hour": 2, "minute": 4}
